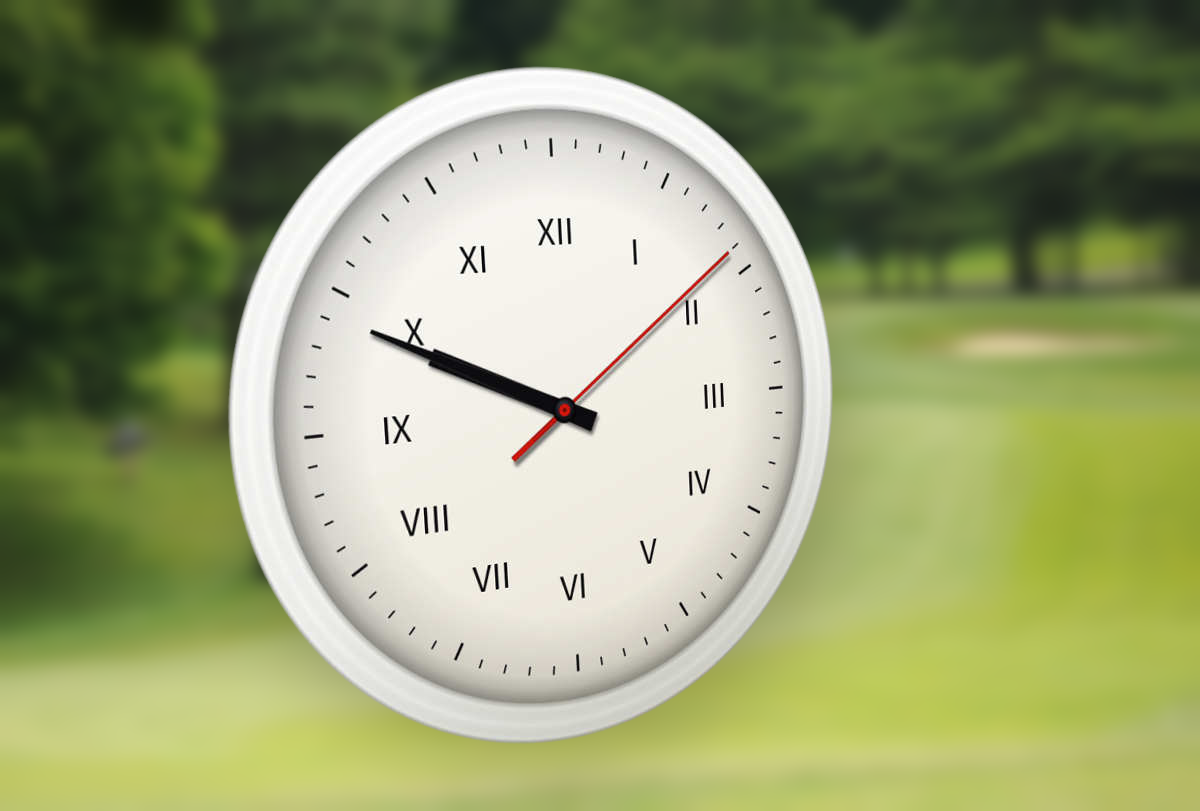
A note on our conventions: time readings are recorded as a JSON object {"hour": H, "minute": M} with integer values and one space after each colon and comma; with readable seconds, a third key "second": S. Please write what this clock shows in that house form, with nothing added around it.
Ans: {"hour": 9, "minute": 49, "second": 9}
